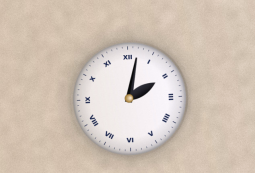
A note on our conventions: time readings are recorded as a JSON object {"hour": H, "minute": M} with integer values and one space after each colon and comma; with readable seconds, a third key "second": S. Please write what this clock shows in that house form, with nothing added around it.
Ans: {"hour": 2, "minute": 2}
